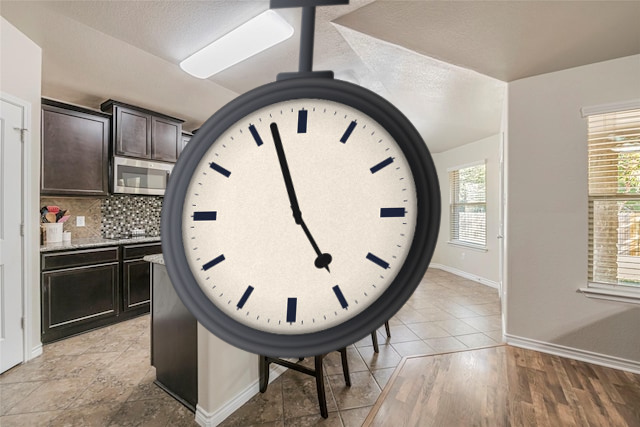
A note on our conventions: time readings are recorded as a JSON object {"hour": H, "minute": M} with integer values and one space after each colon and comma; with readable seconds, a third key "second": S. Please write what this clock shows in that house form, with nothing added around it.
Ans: {"hour": 4, "minute": 57}
